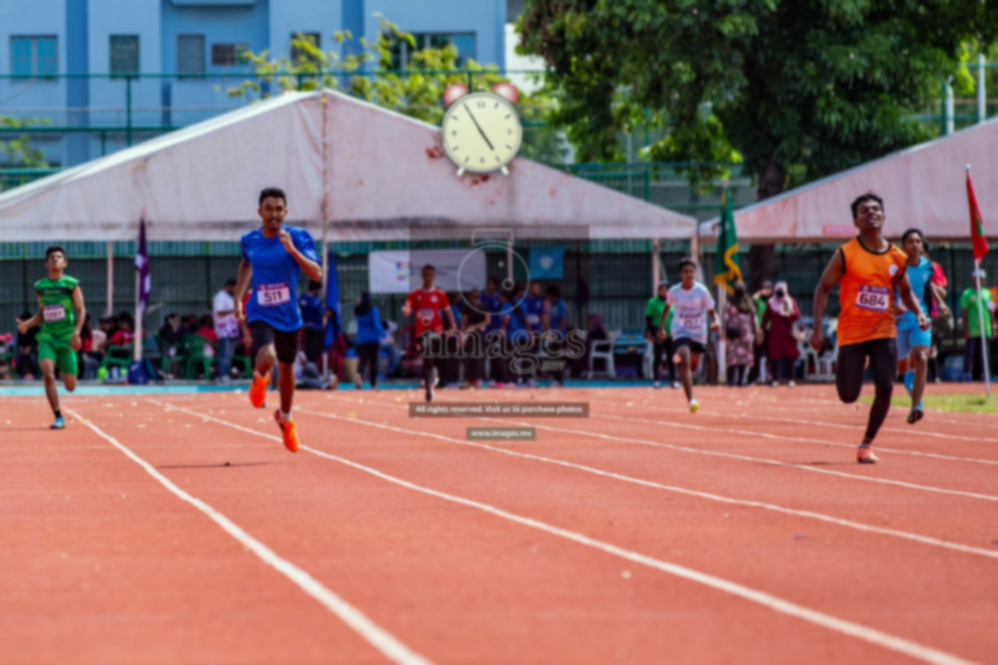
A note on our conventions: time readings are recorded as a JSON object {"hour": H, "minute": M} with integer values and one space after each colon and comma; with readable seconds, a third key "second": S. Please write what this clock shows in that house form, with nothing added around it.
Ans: {"hour": 4, "minute": 55}
